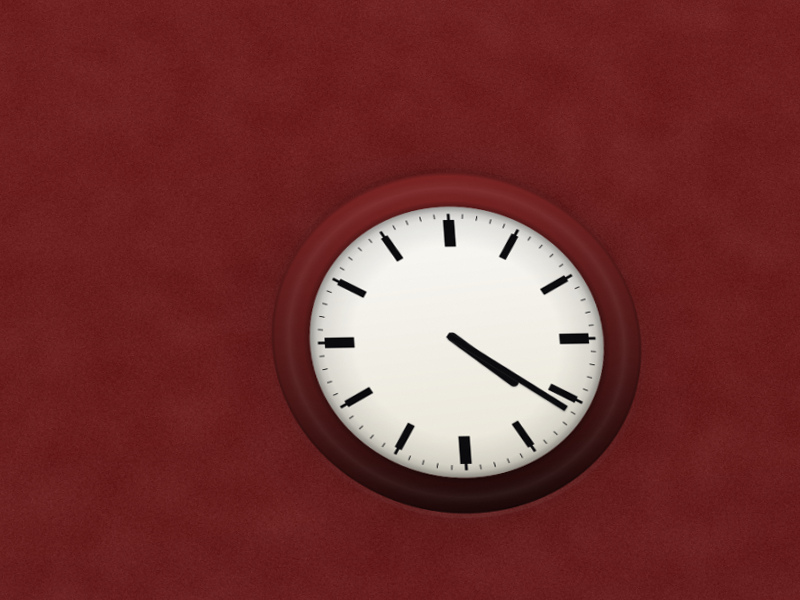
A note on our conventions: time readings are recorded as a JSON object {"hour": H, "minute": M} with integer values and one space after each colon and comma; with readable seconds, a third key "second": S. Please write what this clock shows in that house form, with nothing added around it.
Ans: {"hour": 4, "minute": 21}
